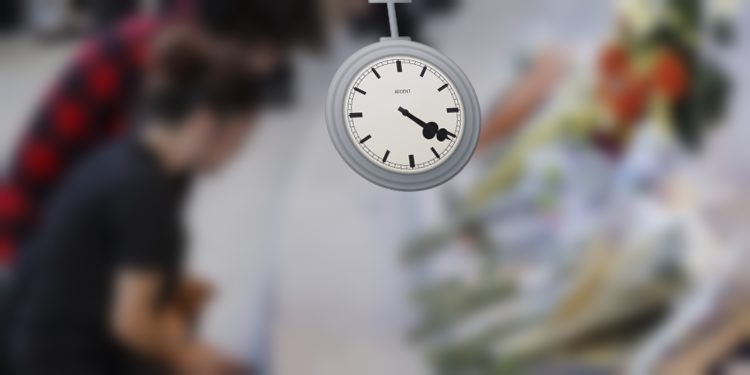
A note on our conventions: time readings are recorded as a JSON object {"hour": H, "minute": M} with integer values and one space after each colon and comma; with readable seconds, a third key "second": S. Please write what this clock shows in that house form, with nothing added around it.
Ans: {"hour": 4, "minute": 21}
